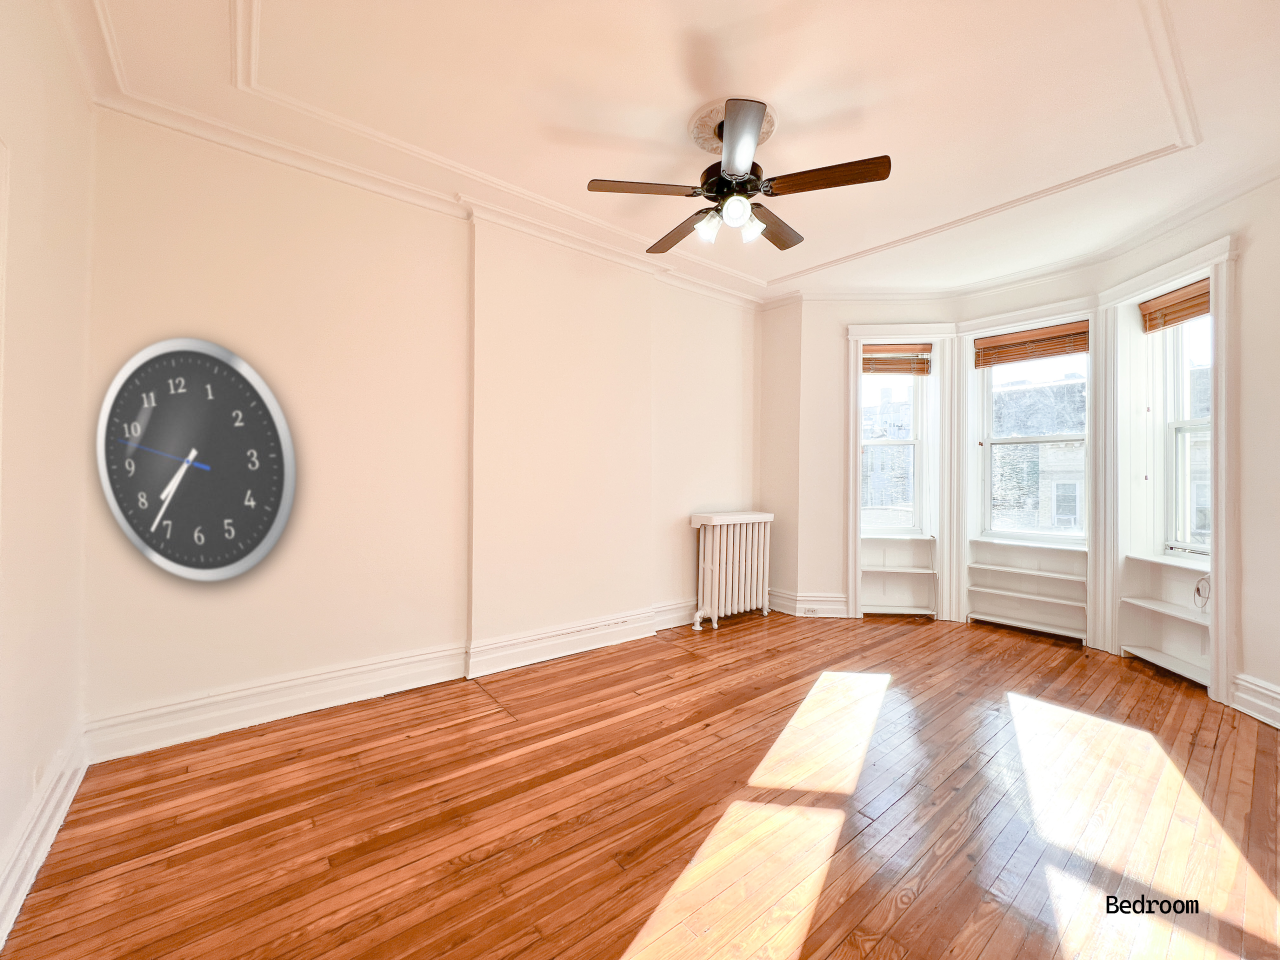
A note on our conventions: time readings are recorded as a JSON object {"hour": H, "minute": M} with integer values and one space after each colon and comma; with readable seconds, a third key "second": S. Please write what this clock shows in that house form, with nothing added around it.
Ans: {"hour": 7, "minute": 36, "second": 48}
